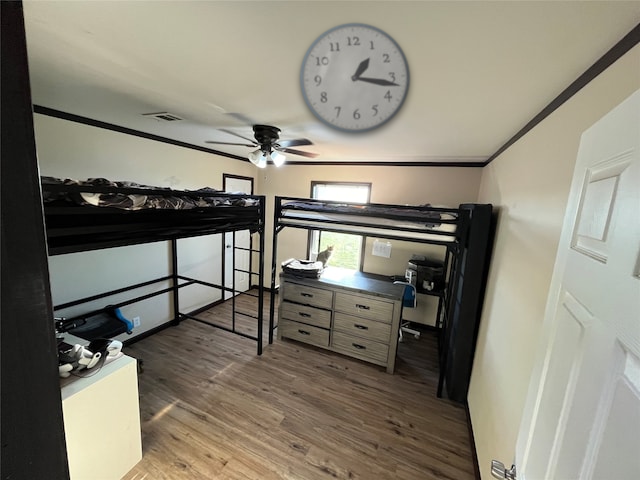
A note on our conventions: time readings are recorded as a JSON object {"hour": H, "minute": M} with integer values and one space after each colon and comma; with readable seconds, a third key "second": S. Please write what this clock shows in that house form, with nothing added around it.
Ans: {"hour": 1, "minute": 17}
